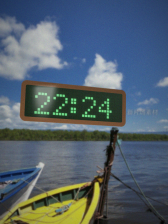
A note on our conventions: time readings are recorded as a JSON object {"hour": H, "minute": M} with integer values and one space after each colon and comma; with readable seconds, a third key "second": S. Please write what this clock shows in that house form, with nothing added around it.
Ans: {"hour": 22, "minute": 24}
